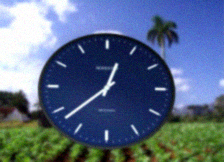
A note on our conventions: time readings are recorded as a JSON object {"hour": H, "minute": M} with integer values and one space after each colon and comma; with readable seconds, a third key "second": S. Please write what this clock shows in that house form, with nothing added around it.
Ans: {"hour": 12, "minute": 38}
